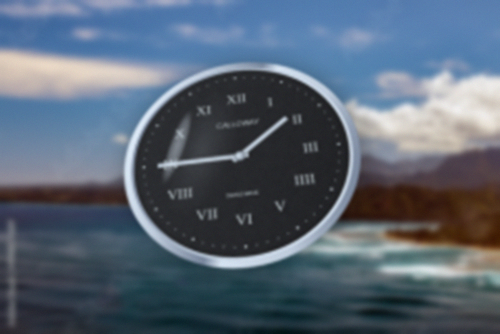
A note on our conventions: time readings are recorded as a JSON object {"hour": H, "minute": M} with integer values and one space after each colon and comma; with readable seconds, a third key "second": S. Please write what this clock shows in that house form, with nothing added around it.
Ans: {"hour": 1, "minute": 45}
